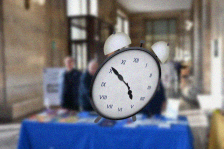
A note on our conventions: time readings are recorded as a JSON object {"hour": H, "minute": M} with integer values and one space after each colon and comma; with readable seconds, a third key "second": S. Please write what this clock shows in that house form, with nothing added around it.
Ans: {"hour": 4, "minute": 51}
